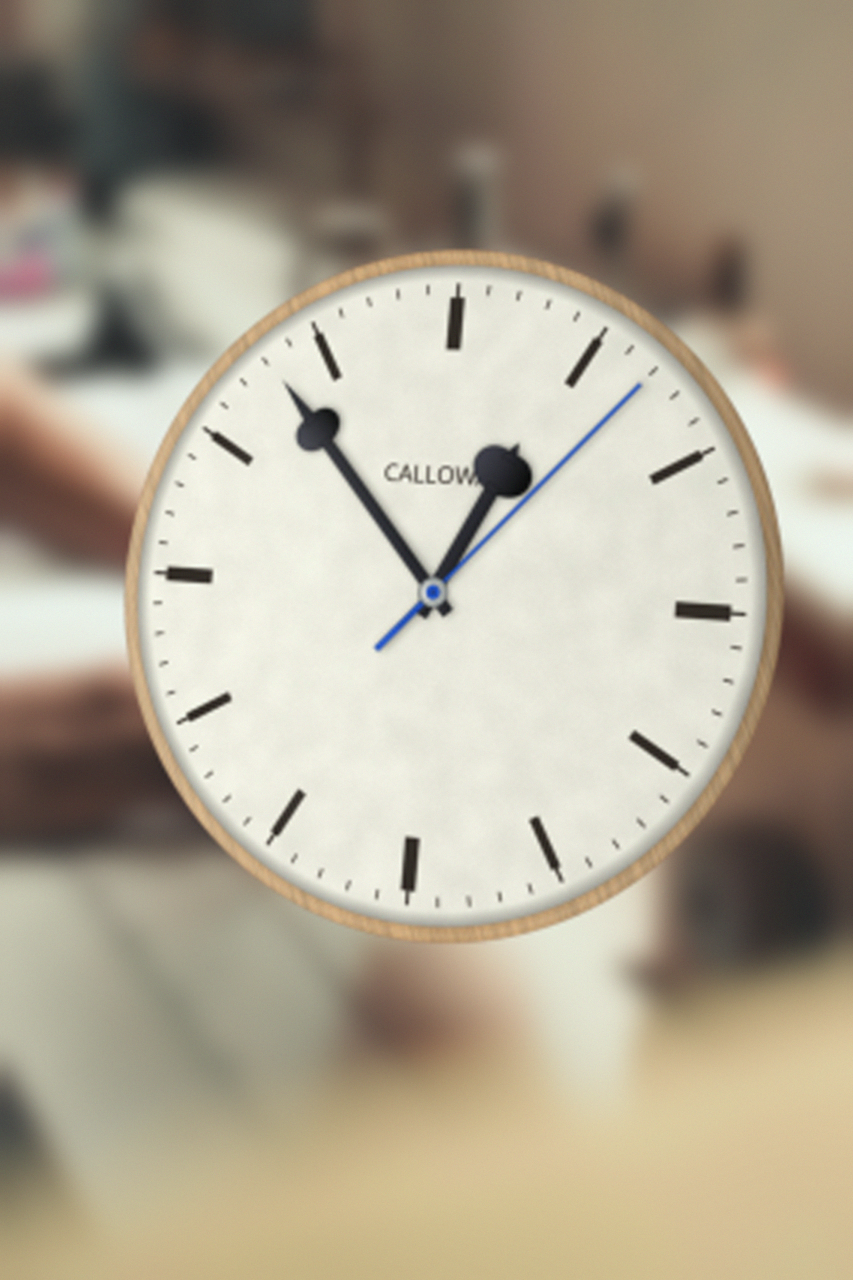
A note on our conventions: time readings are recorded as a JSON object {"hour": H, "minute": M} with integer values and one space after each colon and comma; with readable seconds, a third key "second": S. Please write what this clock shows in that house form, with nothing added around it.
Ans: {"hour": 12, "minute": 53, "second": 7}
